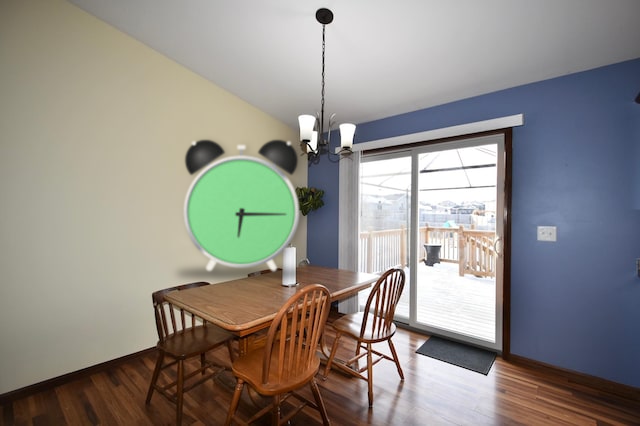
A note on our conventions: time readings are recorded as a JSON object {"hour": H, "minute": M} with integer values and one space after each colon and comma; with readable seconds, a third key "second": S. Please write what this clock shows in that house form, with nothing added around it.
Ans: {"hour": 6, "minute": 15}
